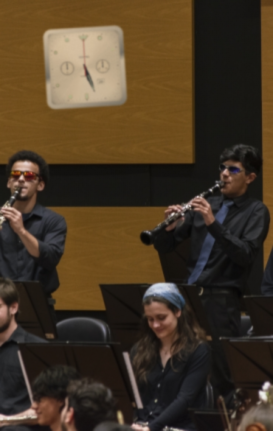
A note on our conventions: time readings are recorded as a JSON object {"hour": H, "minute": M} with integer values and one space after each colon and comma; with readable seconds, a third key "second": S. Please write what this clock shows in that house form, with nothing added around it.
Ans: {"hour": 5, "minute": 27}
